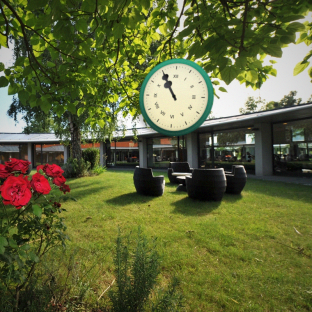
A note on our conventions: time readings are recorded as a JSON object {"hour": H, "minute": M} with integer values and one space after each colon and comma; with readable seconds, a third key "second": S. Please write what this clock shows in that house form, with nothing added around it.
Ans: {"hour": 10, "minute": 55}
